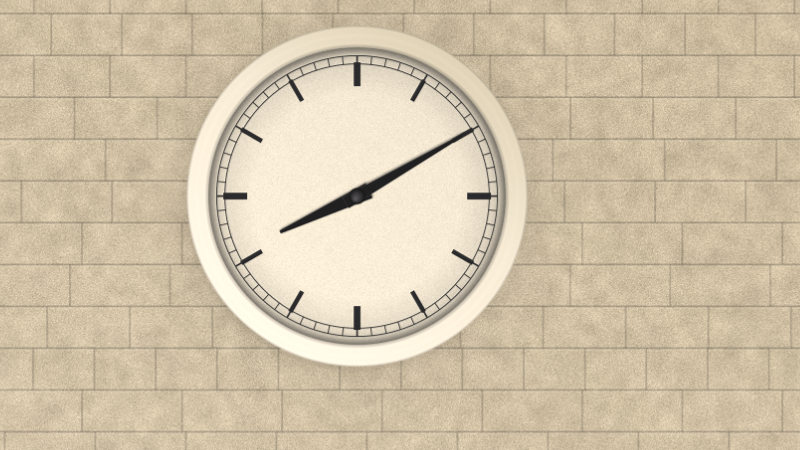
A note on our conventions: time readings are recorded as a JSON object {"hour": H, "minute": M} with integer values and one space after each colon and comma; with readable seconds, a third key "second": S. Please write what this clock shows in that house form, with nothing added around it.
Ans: {"hour": 8, "minute": 10}
